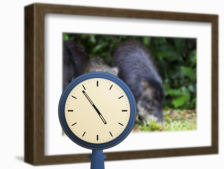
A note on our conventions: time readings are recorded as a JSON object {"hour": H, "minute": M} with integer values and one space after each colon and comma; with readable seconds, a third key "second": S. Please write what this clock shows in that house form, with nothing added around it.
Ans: {"hour": 4, "minute": 54}
